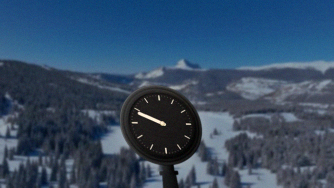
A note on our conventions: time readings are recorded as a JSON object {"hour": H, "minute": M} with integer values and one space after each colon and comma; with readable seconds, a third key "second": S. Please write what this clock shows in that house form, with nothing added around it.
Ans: {"hour": 9, "minute": 49}
